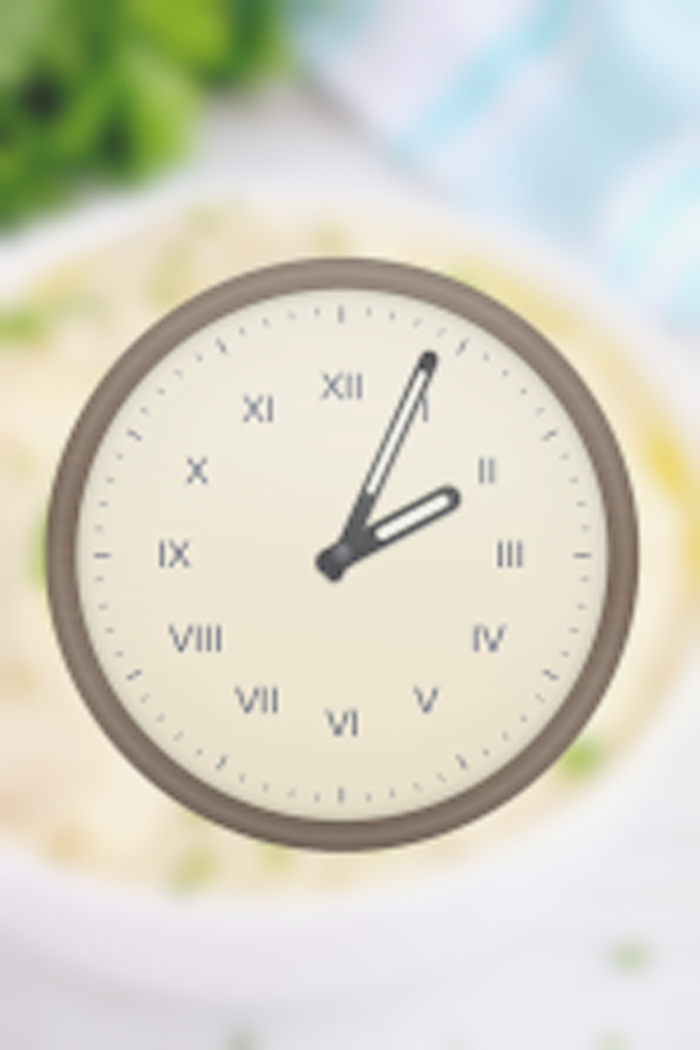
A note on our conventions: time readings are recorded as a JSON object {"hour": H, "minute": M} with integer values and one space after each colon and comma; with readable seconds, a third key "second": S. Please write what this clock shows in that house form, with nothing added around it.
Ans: {"hour": 2, "minute": 4}
